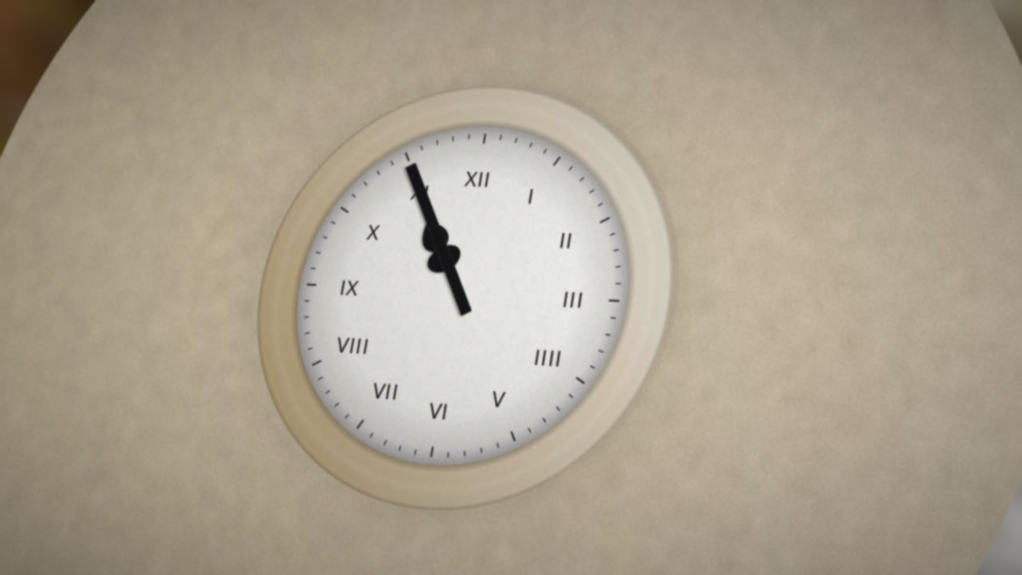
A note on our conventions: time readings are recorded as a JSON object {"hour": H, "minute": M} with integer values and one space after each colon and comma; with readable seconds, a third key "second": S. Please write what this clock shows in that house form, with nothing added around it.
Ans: {"hour": 10, "minute": 55}
